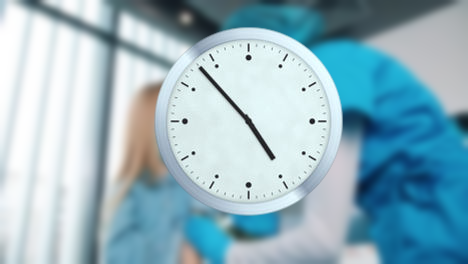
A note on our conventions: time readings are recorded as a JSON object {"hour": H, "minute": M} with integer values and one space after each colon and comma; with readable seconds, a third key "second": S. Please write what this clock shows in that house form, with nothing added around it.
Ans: {"hour": 4, "minute": 53}
